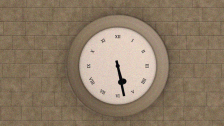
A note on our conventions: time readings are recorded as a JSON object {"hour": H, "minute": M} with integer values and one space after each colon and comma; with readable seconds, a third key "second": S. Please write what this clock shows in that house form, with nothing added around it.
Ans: {"hour": 5, "minute": 28}
